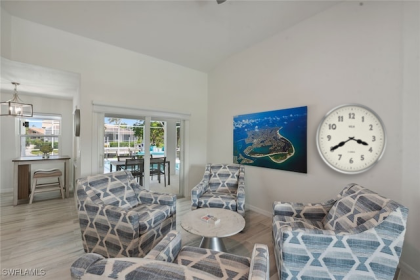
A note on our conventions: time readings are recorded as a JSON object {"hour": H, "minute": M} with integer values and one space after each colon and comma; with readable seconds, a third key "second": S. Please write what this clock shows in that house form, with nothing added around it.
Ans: {"hour": 3, "minute": 40}
